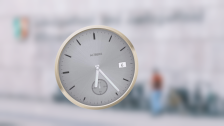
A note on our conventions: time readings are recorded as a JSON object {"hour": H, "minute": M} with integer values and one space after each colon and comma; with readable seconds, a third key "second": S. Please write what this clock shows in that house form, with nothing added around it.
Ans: {"hour": 6, "minute": 24}
